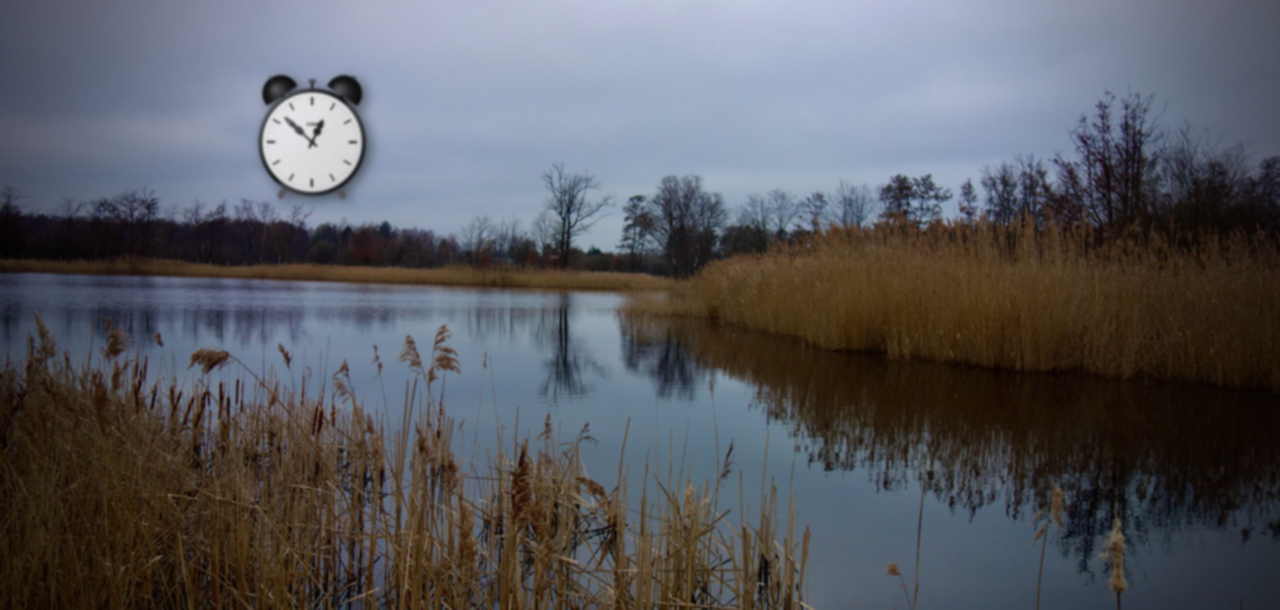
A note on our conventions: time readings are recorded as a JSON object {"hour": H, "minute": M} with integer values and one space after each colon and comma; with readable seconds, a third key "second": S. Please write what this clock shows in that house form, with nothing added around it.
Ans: {"hour": 12, "minute": 52}
